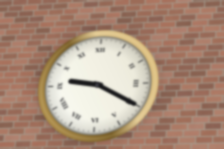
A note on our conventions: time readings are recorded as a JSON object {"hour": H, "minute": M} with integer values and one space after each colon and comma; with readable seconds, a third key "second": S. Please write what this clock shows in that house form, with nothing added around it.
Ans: {"hour": 9, "minute": 20}
